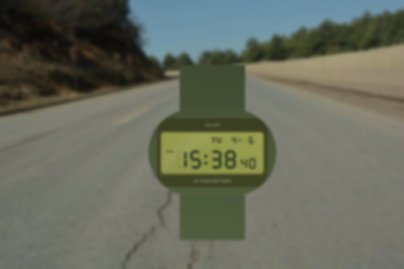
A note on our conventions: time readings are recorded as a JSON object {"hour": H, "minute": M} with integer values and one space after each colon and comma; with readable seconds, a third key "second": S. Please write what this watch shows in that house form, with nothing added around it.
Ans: {"hour": 15, "minute": 38}
